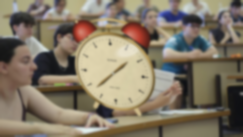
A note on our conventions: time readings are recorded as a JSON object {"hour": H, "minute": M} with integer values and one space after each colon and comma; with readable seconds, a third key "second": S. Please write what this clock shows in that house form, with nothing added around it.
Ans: {"hour": 1, "minute": 38}
